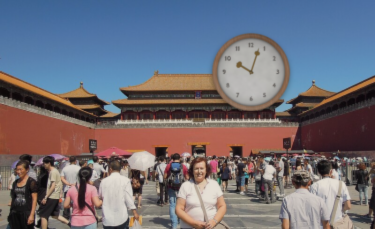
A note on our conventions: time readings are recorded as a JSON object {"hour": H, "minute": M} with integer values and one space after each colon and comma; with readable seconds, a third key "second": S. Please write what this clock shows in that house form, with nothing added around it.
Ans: {"hour": 10, "minute": 3}
